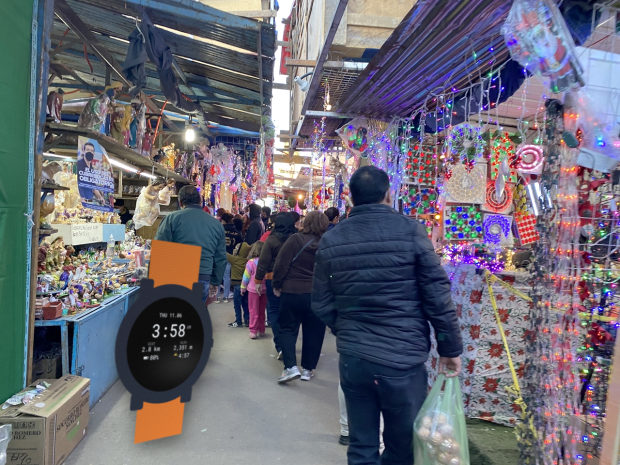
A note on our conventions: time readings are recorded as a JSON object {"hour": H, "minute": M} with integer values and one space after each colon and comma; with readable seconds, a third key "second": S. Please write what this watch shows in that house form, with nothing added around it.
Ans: {"hour": 3, "minute": 58}
